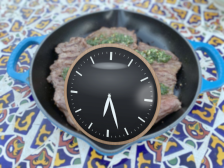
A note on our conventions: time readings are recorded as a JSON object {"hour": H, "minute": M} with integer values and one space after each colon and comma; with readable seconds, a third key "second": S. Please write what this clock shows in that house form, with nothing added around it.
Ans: {"hour": 6, "minute": 27}
